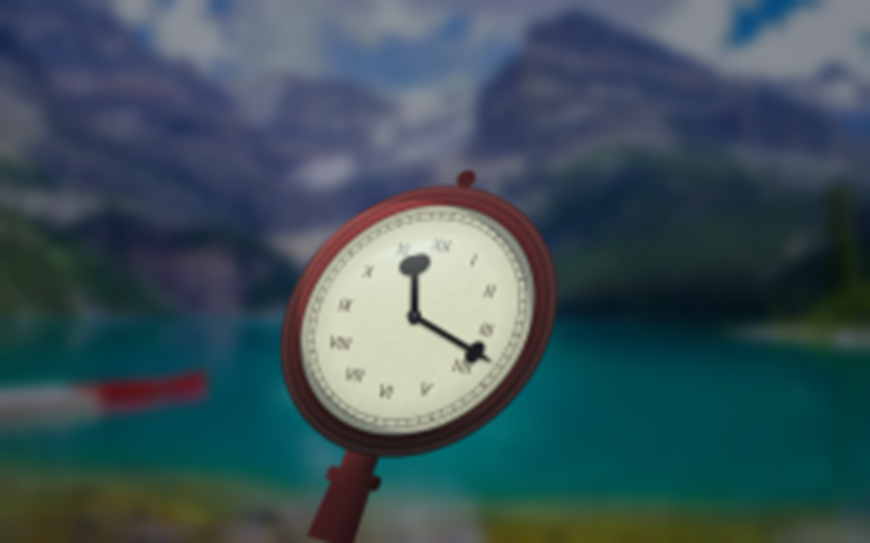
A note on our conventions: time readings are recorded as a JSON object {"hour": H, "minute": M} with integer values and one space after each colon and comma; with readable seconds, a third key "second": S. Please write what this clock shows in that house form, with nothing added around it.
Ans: {"hour": 11, "minute": 18}
